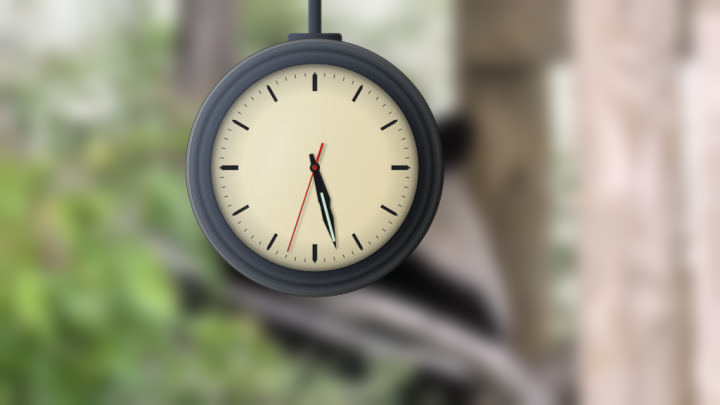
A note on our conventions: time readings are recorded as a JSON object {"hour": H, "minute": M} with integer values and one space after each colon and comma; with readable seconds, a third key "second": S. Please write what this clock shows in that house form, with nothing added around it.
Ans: {"hour": 5, "minute": 27, "second": 33}
